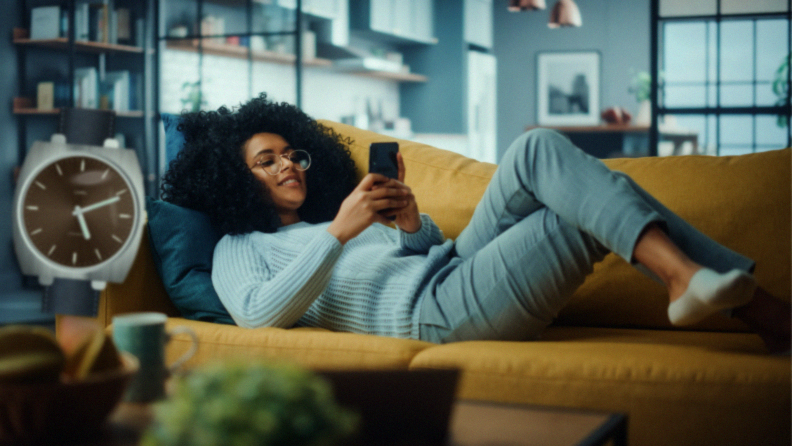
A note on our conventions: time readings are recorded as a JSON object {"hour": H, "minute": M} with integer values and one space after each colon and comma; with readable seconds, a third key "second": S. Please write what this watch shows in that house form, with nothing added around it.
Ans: {"hour": 5, "minute": 11}
